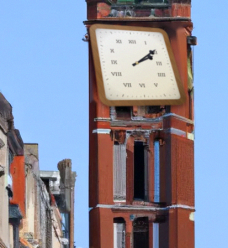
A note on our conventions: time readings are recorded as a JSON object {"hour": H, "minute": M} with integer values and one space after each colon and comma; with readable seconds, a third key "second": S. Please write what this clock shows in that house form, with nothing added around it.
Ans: {"hour": 2, "minute": 9}
